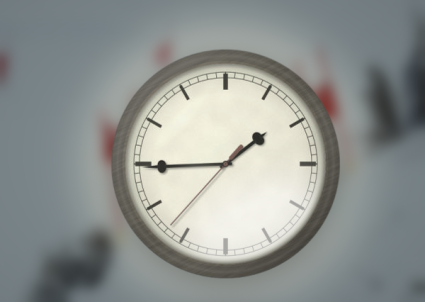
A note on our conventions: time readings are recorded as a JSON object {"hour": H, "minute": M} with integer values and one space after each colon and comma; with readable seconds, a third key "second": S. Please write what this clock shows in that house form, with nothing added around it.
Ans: {"hour": 1, "minute": 44, "second": 37}
